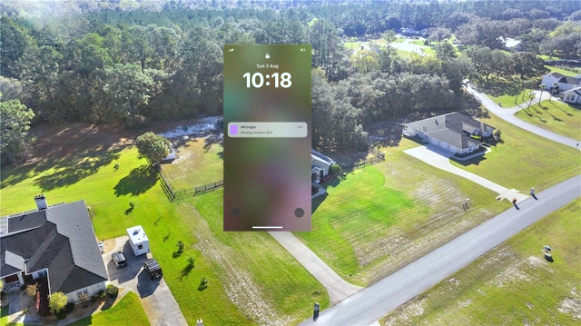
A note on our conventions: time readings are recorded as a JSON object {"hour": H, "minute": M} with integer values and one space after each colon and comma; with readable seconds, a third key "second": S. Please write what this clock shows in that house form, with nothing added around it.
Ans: {"hour": 10, "minute": 18}
